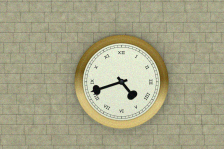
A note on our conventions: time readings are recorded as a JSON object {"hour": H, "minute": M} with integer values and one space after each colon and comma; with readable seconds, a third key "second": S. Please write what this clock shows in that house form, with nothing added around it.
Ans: {"hour": 4, "minute": 42}
